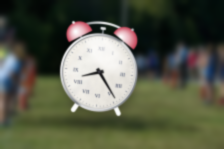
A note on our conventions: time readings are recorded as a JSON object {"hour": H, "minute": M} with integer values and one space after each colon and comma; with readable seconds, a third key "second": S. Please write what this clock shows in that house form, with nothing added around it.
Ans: {"hour": 8, "minute": 24}
